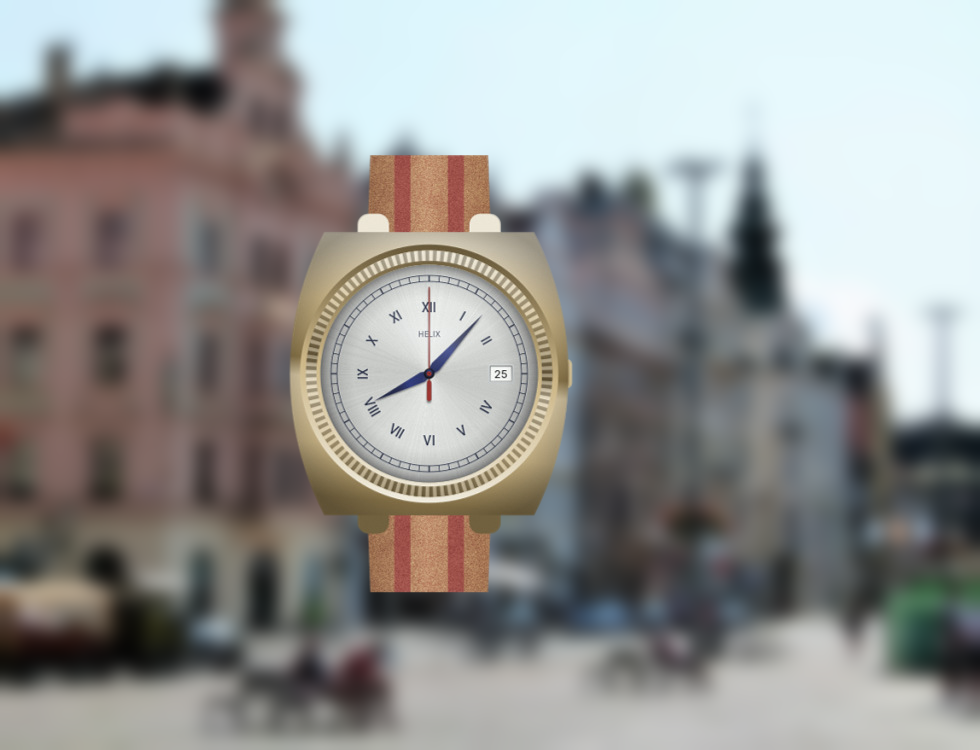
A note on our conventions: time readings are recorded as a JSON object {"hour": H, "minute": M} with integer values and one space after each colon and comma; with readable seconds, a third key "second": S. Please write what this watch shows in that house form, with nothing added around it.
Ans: {"hour": 8, "minute": 7, "second": 0}
